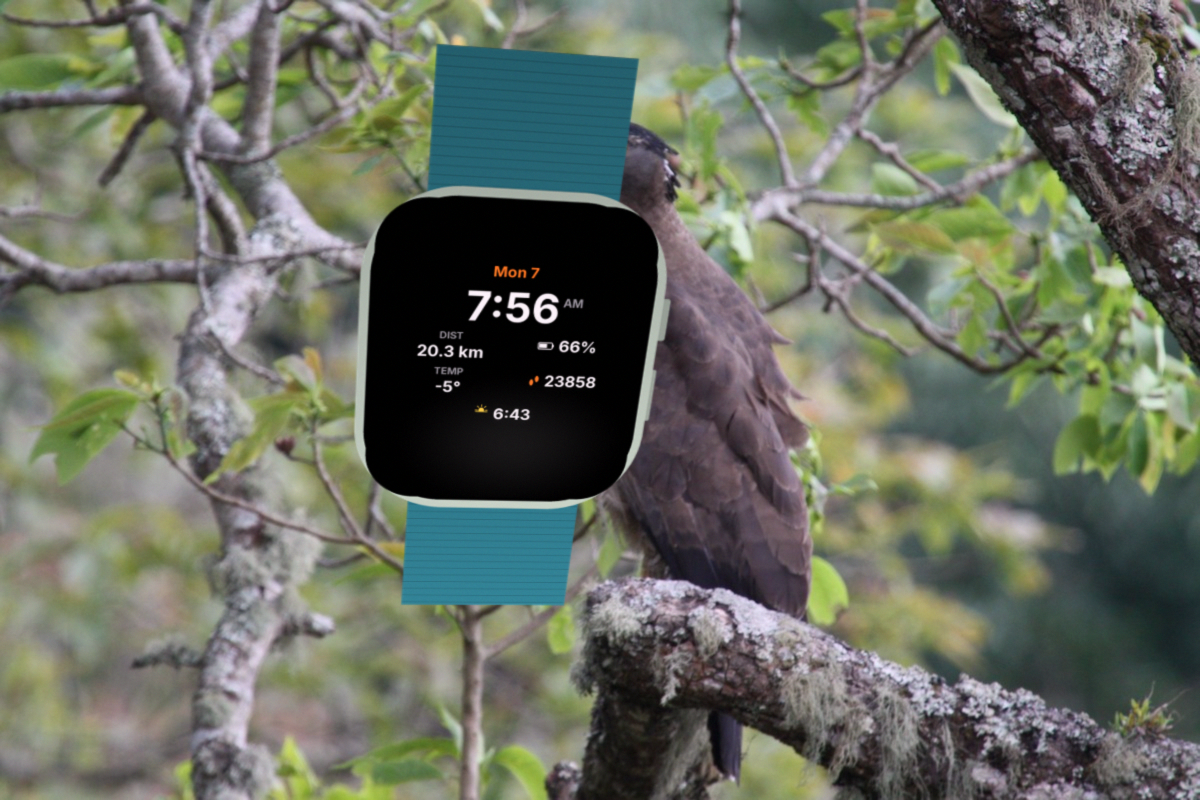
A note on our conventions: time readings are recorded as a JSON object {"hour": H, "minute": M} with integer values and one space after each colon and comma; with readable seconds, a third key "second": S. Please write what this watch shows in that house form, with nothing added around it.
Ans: {"hour": 7, "minute": 56}
